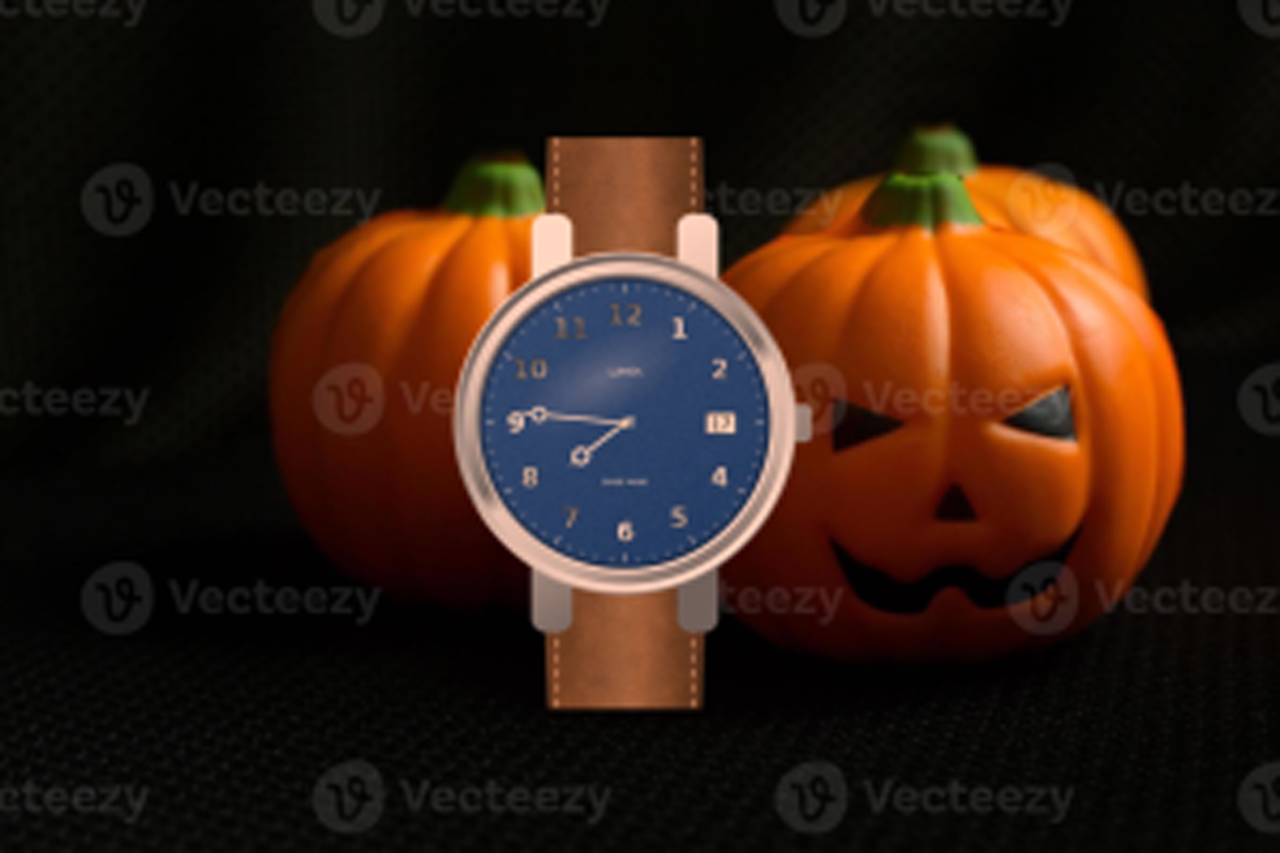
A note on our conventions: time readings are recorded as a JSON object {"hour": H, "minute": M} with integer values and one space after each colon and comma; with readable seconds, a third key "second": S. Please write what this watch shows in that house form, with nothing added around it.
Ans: {"hour": 7, "minute": 46}
